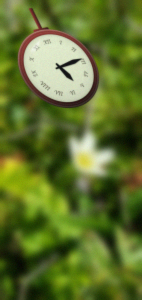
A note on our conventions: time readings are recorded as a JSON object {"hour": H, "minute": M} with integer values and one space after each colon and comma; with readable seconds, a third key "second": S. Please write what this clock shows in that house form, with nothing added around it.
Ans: {"hour": 5, "minute": 14}
